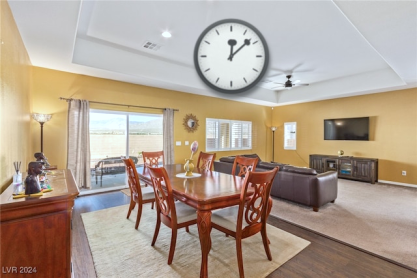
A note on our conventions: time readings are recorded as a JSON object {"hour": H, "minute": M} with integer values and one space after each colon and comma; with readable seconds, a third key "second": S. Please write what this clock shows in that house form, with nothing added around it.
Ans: {"hour": 12, "minute": 8}
